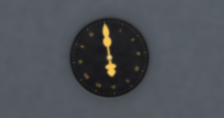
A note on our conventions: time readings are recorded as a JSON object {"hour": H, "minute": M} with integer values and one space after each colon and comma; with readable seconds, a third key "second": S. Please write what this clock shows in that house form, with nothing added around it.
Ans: {"hour": 6, "minute": 0}
